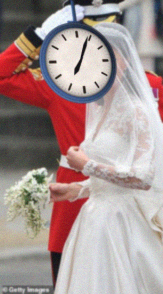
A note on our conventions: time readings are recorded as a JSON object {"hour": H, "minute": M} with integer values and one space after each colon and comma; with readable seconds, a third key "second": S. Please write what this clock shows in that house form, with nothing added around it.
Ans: {"hour": 7, "minute": 4}
